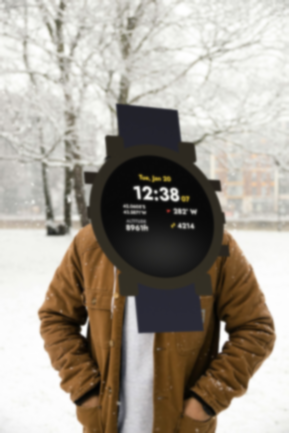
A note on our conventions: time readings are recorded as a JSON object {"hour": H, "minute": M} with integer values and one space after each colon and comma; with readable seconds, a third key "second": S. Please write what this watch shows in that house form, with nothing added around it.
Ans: {"hour": 12, "minute": 38}
